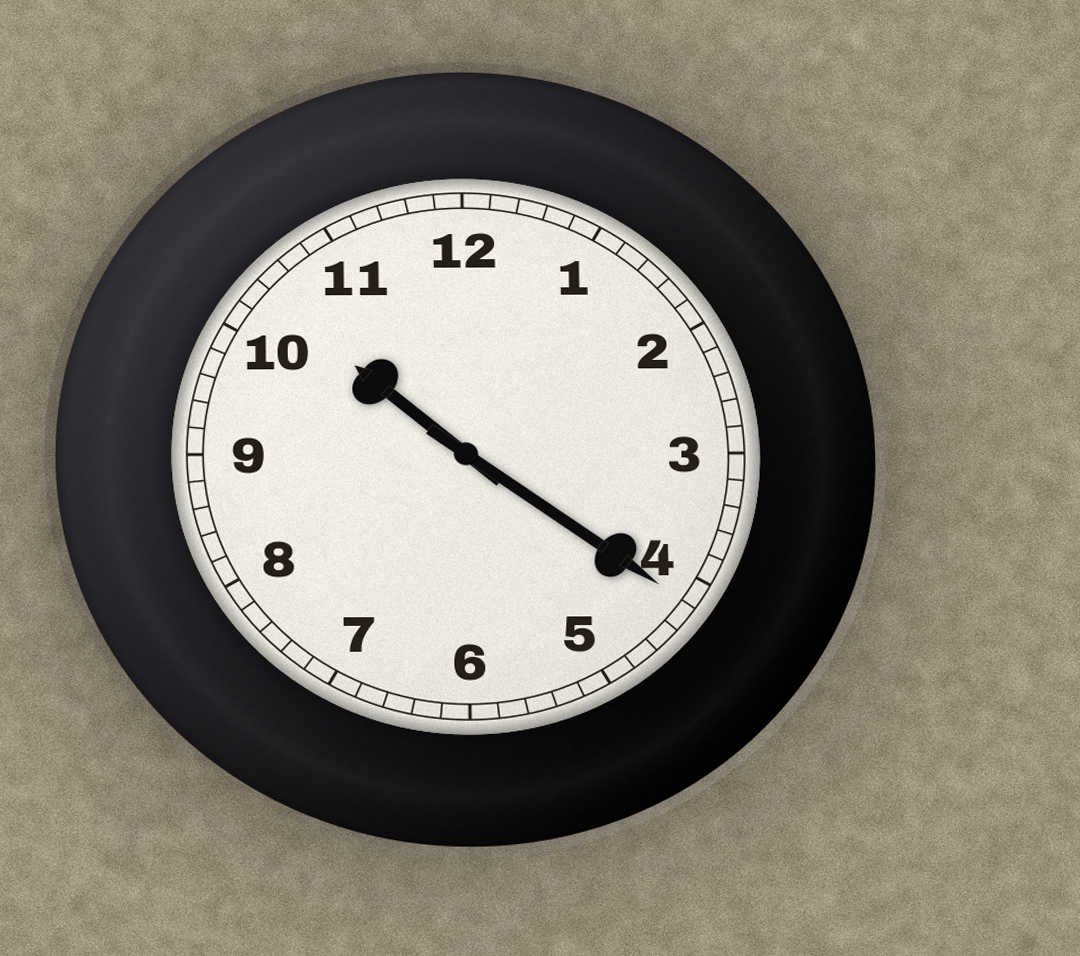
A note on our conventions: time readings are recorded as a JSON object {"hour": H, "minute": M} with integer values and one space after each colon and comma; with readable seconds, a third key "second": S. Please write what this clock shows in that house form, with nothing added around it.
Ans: {"hour": 10, "minute": 21}
